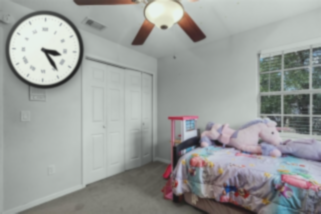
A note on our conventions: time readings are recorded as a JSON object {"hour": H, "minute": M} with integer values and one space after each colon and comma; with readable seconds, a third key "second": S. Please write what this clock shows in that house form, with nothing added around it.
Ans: {"hour": 3, "minute": 24}
